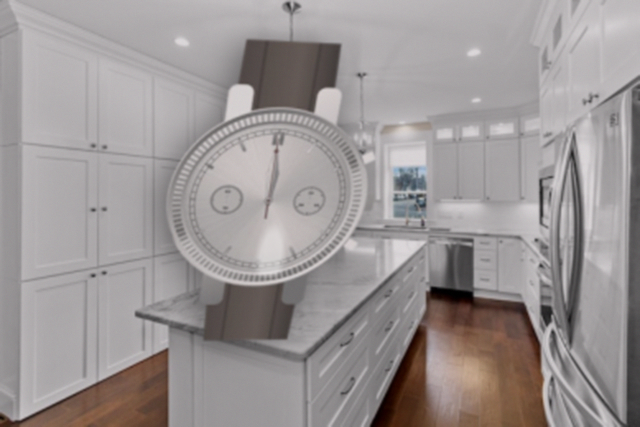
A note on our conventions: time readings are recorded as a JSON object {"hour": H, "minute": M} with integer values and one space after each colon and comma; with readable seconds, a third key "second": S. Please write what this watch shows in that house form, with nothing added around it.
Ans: {"hour": 12, "minute": 0}
